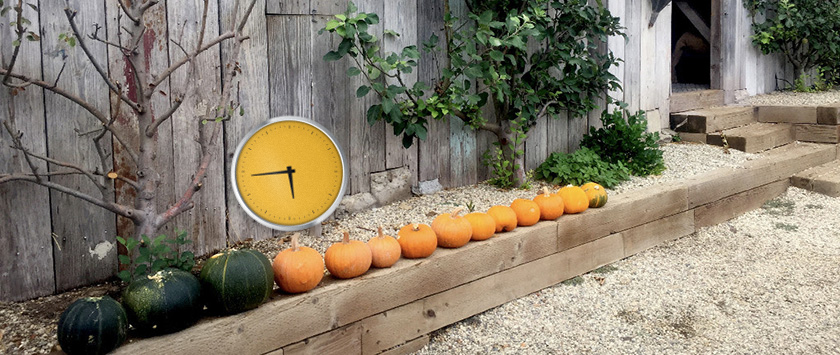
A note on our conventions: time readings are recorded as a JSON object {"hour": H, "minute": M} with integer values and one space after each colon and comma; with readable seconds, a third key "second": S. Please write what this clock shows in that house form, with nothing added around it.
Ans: {"hour": 5, "minute": 44}
